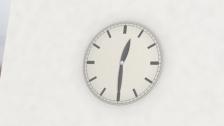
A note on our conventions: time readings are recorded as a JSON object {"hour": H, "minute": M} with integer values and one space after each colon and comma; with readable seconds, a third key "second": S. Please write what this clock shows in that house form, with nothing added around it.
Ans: {"hour": 12, "minute": 30}
